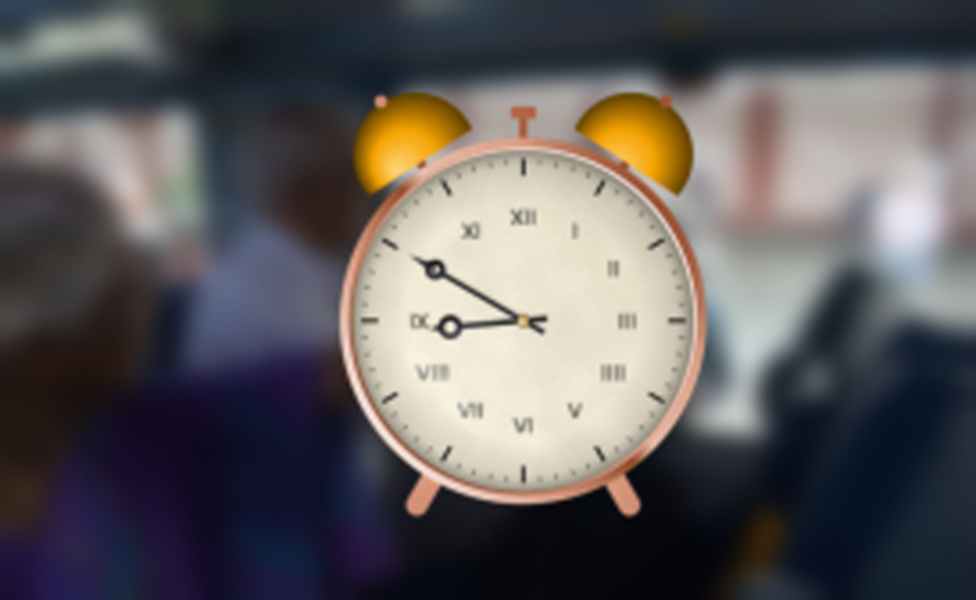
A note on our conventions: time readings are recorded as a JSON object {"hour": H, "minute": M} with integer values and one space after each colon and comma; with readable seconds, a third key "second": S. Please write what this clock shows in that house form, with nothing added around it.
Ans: {"hour": 8, "minute": 50}
